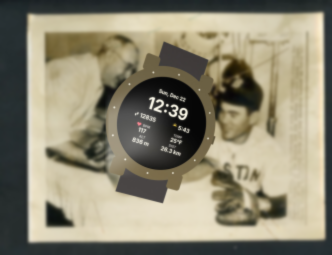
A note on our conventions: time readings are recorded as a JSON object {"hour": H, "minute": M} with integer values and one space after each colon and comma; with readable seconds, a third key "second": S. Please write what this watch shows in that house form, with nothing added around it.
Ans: {"hour": 12, "minute": 39}
